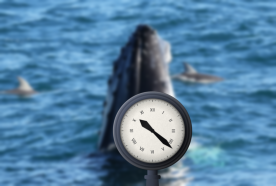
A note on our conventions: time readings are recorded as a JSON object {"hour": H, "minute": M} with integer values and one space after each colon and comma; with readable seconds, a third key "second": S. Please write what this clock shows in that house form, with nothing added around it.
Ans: {"hour": 10, "minute": 22}
